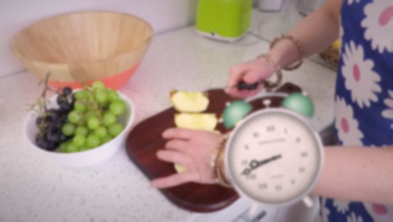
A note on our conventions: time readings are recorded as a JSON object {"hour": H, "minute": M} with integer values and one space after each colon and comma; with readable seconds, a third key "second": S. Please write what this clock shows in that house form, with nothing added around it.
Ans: {"hour": 8, "minute": 42}
